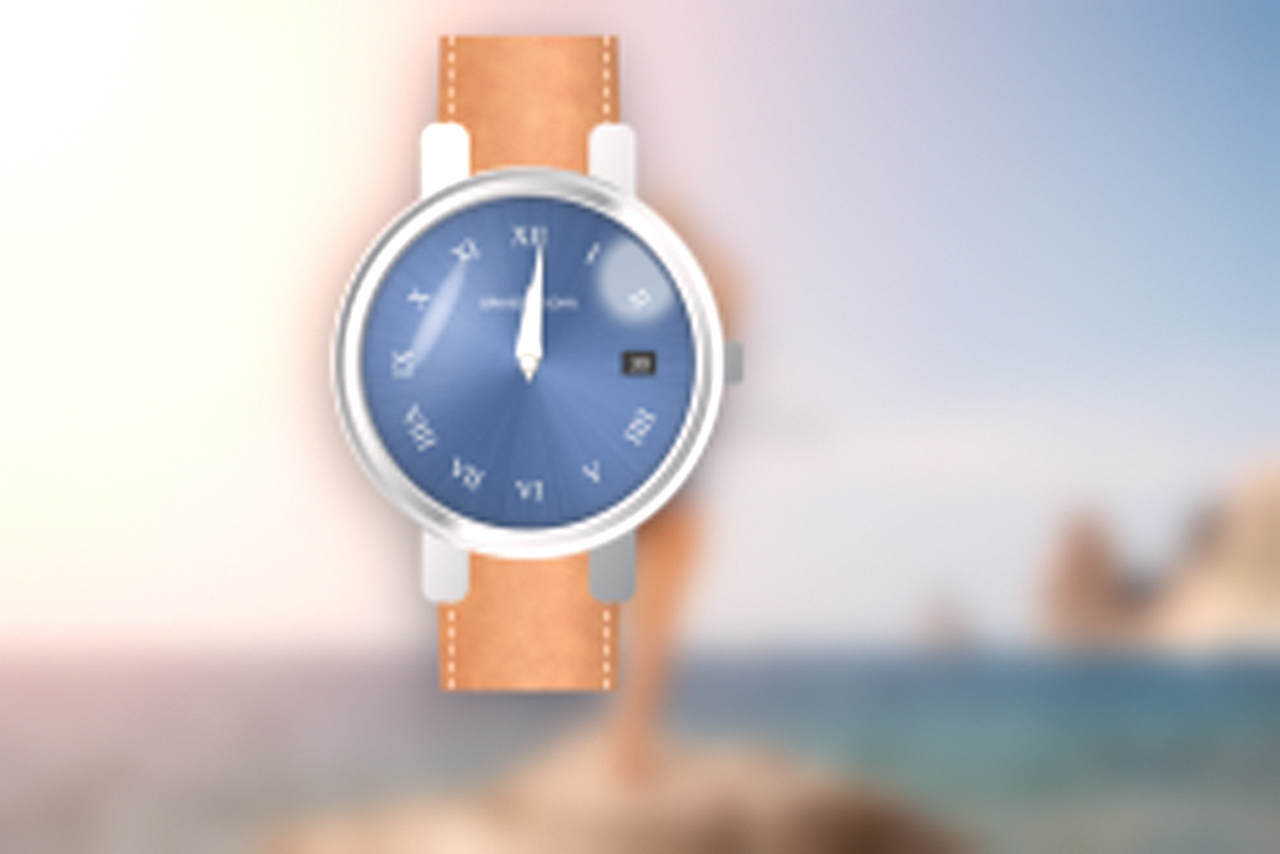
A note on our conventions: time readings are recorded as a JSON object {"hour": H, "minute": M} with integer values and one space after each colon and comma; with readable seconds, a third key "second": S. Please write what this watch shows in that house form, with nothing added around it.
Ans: {"hour": 12, "minute": 1}
